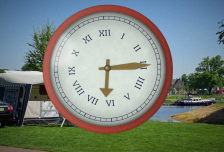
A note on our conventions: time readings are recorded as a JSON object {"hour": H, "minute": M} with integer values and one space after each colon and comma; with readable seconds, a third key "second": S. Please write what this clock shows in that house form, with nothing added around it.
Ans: {"hour": 6, "minute": 15}
